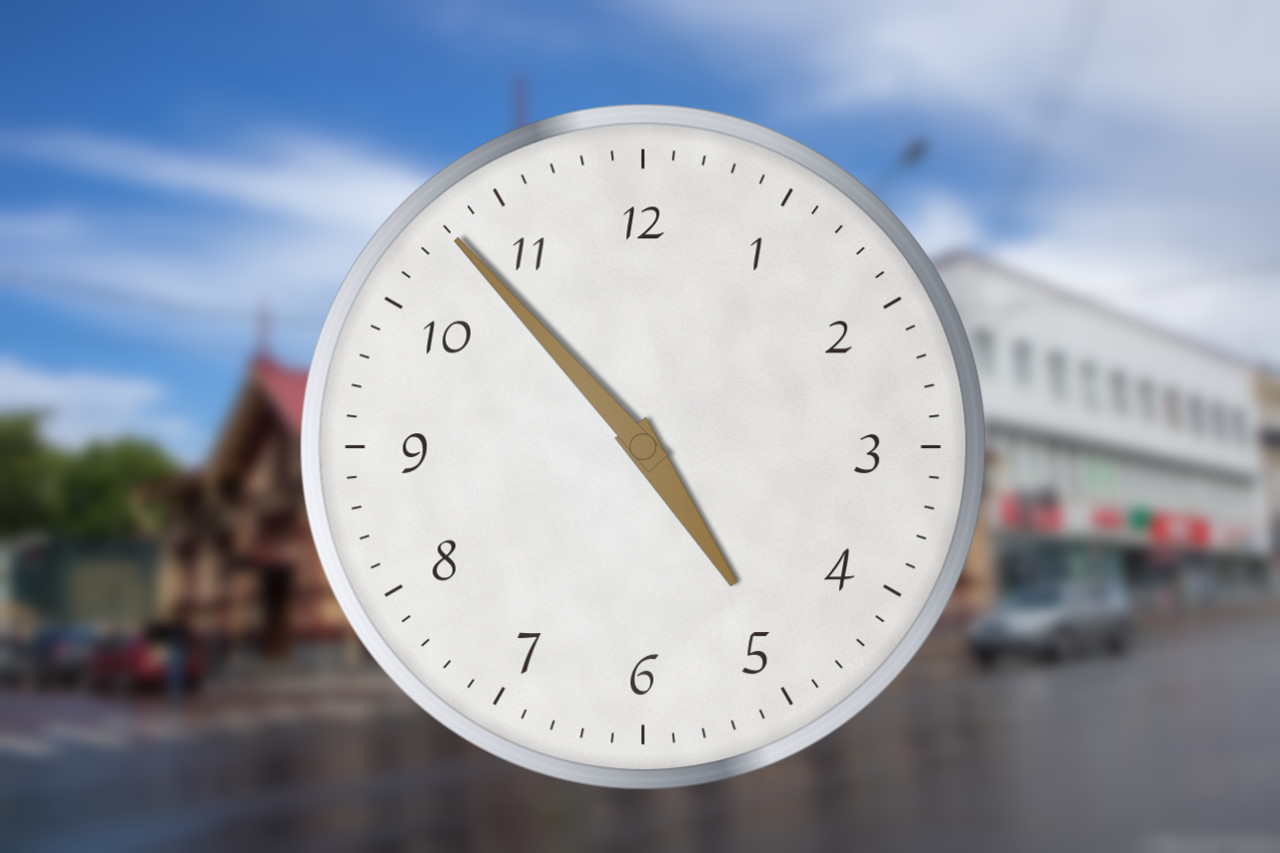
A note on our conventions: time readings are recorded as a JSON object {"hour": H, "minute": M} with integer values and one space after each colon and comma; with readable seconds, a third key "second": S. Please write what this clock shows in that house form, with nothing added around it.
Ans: {"hour": 4, "minute": 53}
